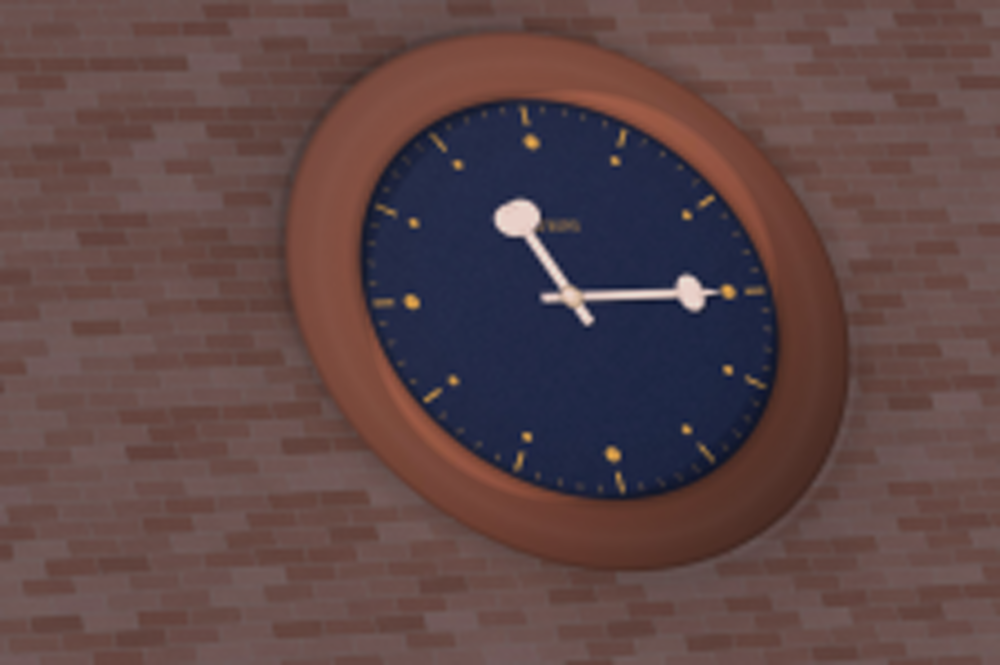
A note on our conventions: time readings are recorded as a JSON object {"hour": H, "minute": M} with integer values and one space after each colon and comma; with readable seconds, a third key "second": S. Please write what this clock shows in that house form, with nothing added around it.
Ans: {"hour": 11, "minute": 15}
